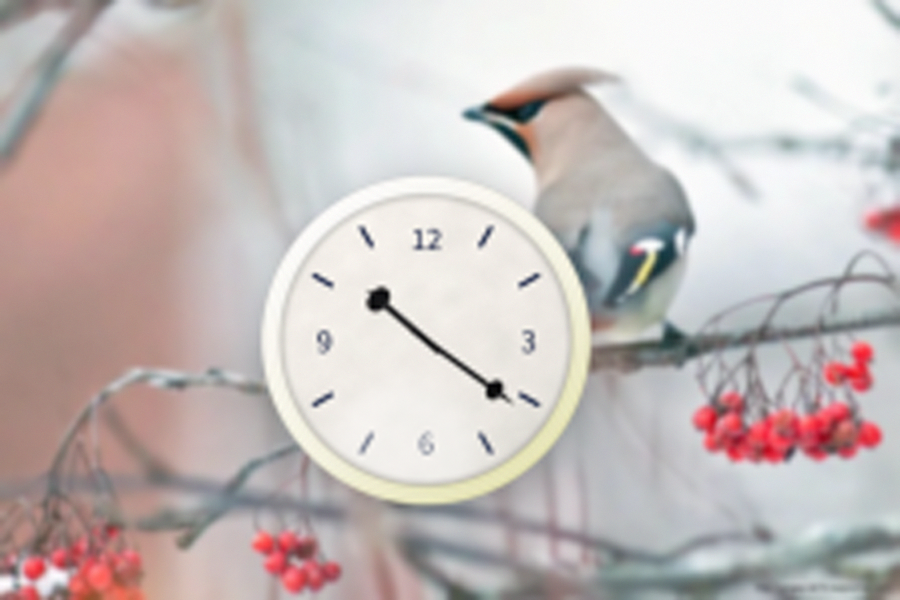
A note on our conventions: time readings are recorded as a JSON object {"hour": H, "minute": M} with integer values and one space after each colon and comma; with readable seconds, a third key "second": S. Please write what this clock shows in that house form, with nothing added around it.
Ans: {"hour": 10, "minute": 21}
